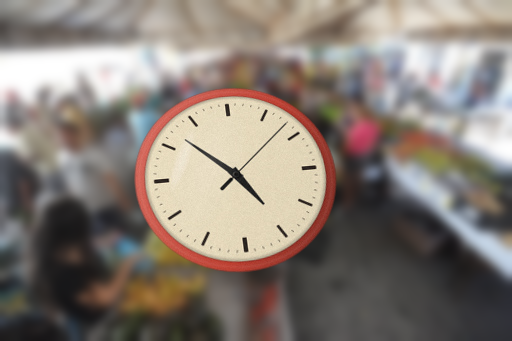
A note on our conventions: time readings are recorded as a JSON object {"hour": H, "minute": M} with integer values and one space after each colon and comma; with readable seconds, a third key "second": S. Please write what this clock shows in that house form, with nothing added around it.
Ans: {"hour": 4, "minute": 52, "second": 8}
